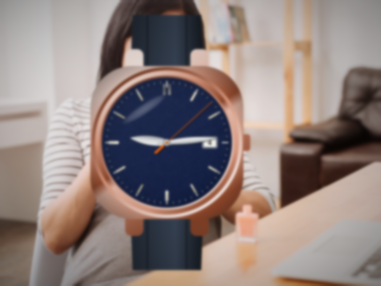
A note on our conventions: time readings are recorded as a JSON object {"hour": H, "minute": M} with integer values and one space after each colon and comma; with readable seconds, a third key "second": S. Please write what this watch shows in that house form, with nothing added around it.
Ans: {"hour": 9, "minute": 14, "second": 8}
